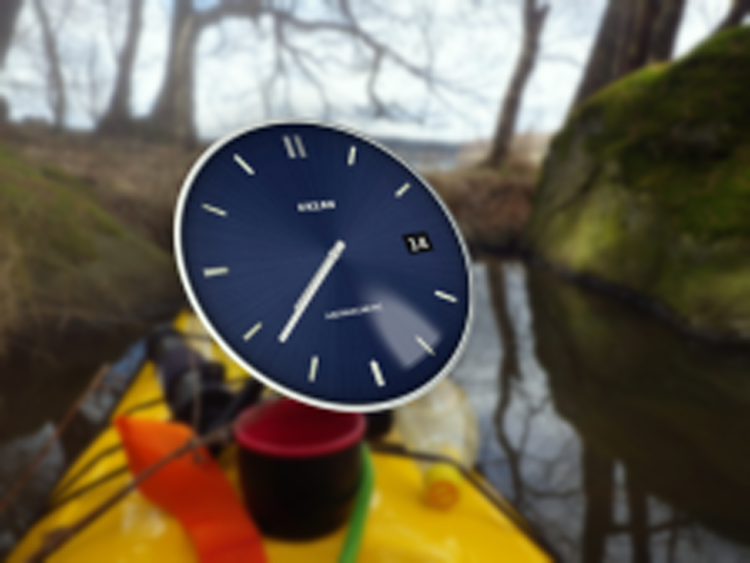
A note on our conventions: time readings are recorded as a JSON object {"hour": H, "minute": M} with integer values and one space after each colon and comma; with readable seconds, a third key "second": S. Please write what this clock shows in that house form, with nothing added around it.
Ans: {"hour": 7, "minute": 38}
